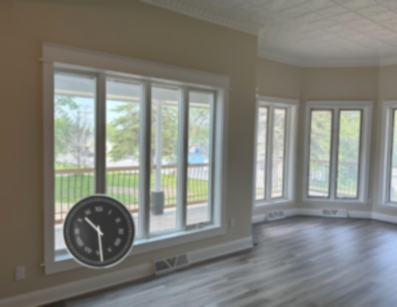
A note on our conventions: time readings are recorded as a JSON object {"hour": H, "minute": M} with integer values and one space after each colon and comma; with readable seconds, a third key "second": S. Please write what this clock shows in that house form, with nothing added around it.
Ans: {"hour": 10, "minute": 29}
